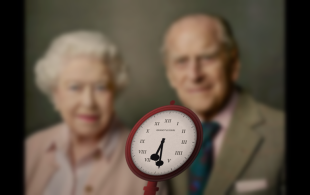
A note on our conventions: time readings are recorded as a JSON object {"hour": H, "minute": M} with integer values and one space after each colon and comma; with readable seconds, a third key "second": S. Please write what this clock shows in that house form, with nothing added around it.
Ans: {"hour": 6, "minute": 29}
